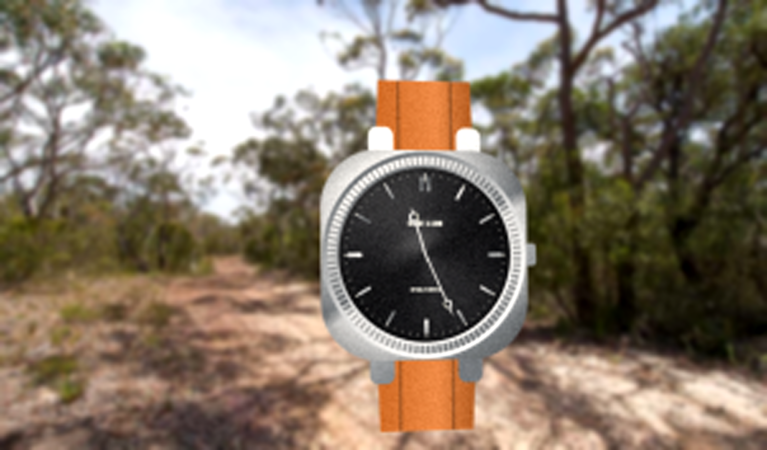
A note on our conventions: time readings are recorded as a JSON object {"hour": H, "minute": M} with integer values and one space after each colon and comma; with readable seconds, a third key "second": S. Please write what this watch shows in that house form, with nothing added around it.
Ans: {"hour": 11, "minute": 26}
